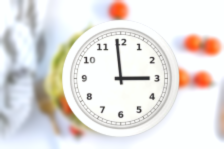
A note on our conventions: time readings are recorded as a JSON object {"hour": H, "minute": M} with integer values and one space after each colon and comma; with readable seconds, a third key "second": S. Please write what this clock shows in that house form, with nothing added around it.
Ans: {"hour": 2, "minute": 59}
